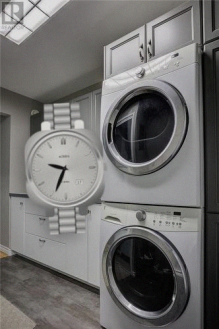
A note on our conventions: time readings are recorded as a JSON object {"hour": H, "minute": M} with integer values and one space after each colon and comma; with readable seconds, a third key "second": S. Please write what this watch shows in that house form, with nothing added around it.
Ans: {"hour": 9, "minute": 34}
